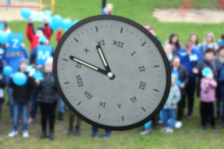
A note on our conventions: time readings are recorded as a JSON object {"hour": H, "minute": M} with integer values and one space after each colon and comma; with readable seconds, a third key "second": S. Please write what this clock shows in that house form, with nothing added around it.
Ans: {"hour": 10, "minute": 46}
